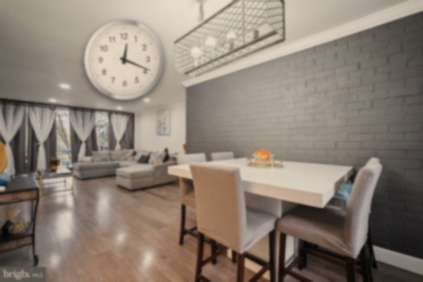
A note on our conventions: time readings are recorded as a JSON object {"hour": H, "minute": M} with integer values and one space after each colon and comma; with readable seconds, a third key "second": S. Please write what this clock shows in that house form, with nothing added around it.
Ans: {"hour": 12, "minute": 19}
